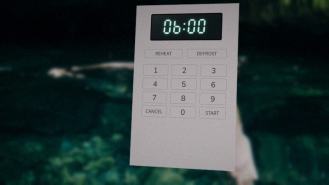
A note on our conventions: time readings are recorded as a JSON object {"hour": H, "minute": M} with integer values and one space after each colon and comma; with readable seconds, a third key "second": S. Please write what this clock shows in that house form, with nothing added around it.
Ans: {"hour": 6, "minute": 0}
